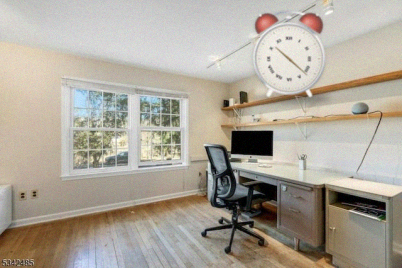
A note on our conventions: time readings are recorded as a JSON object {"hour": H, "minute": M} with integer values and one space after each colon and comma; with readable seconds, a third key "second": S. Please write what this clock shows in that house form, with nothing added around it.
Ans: {"hour": 10, "minute": 22}
